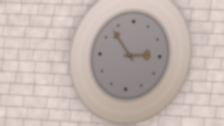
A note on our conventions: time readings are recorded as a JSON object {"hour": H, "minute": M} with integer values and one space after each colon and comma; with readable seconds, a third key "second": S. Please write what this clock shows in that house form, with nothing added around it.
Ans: {"hour": 2, "minute": 53}
